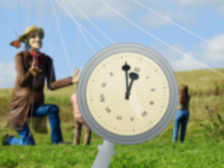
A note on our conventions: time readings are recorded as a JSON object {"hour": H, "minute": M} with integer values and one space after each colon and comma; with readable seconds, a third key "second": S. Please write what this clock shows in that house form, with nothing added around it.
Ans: {"hour": 11, "minute": 56}
